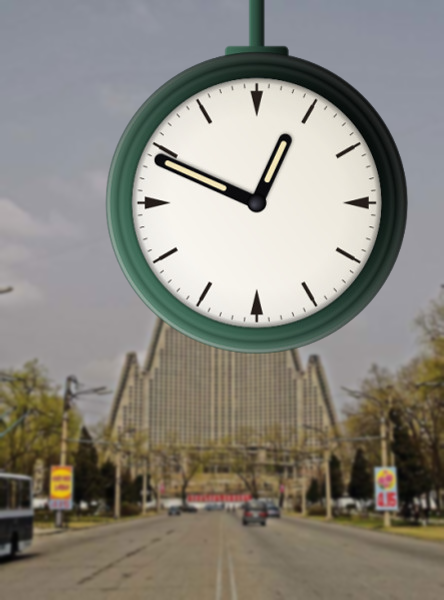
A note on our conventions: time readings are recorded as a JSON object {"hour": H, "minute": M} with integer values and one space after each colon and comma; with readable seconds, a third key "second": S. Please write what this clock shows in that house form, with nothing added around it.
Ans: {"hour": 12, "minute": 49}
